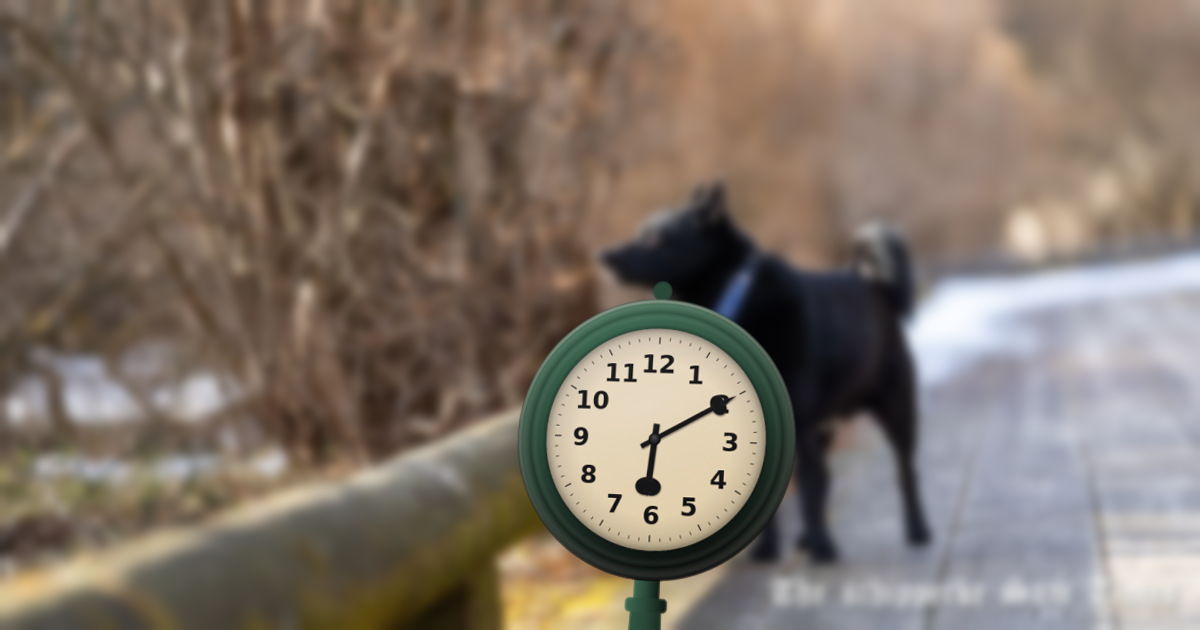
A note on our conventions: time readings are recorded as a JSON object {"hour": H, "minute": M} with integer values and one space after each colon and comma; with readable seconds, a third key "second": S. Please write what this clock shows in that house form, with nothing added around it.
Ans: {"hour": 6, "minute": 10}
